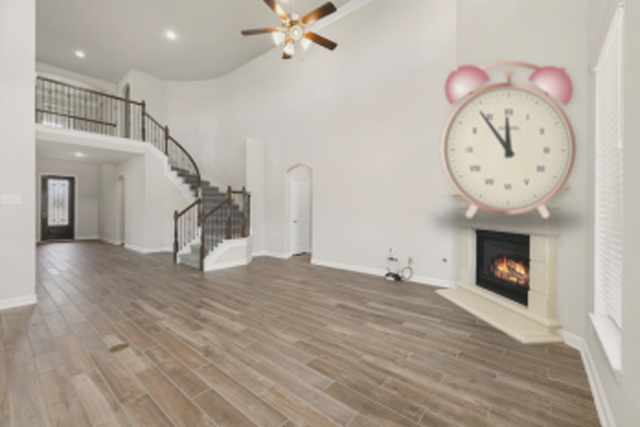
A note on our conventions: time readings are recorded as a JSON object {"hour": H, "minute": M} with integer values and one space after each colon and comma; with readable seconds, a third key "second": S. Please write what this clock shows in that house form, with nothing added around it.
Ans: {"hour": 11, "minute": 54}
